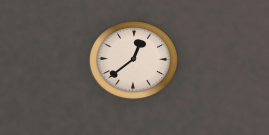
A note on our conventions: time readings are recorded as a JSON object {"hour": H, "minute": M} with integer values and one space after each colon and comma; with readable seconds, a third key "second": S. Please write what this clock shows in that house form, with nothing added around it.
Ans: {"hour": 12, "minute": 38}
